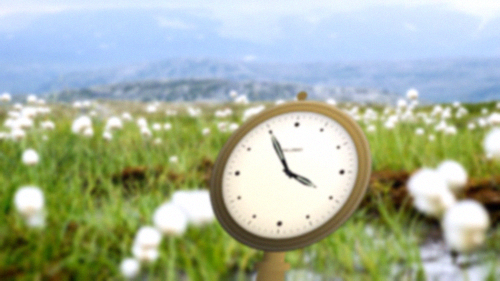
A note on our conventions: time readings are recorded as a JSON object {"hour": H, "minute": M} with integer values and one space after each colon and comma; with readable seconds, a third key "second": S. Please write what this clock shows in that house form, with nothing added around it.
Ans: {"hour": 3, "minute": 55}
